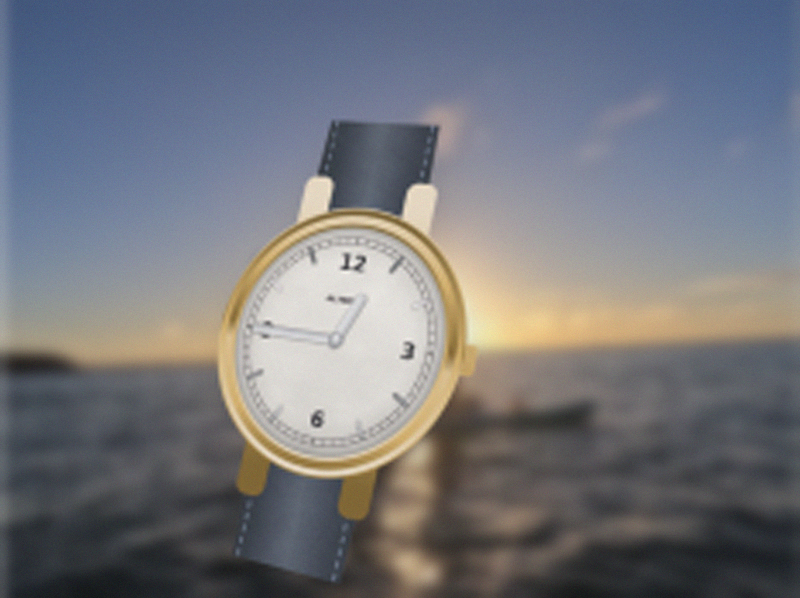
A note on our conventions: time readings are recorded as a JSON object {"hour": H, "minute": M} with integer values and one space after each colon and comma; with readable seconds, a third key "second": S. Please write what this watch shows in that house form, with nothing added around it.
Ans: {"hour": 12, "minute": 45}
